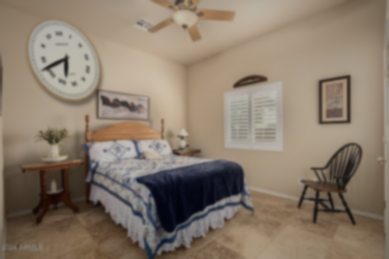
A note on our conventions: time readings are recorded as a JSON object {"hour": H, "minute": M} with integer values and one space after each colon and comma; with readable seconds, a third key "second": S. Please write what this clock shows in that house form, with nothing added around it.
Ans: {"hour": 6, "minute": 42}
